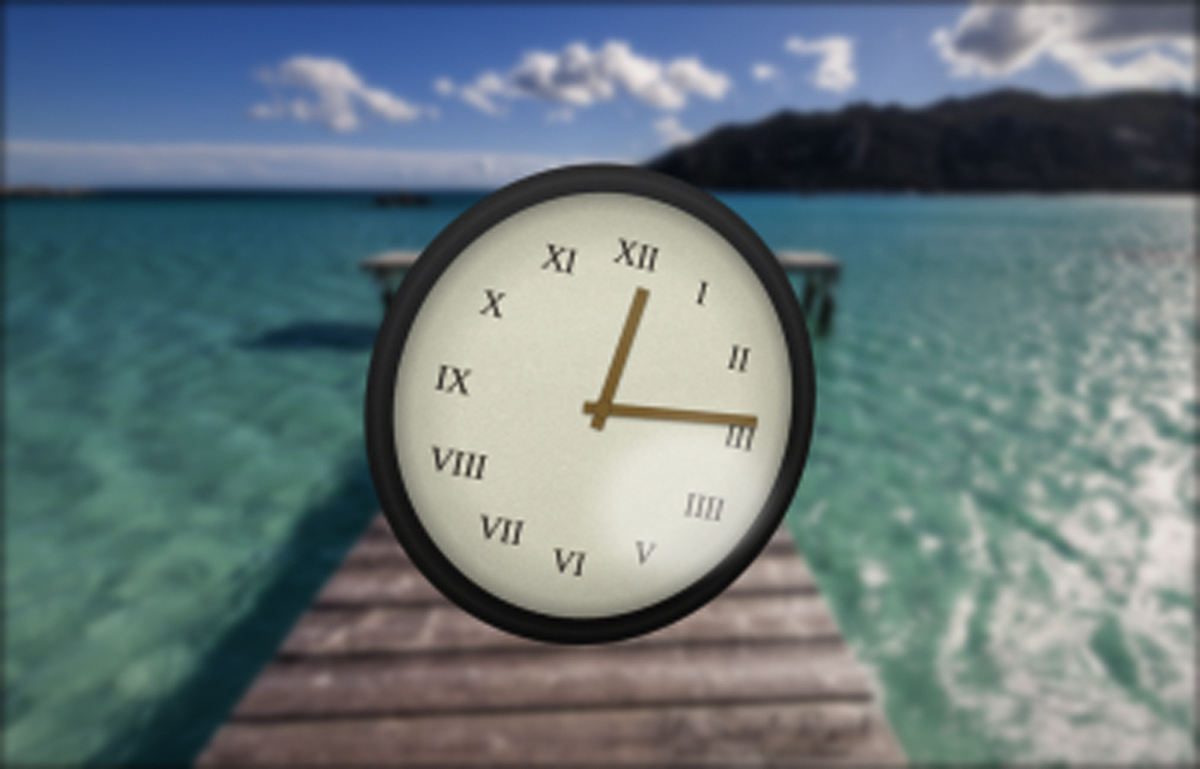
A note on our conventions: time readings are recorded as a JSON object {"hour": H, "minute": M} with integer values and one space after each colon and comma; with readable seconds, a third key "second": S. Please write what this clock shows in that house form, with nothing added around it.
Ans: {"hour": 12, "minute": 14}
